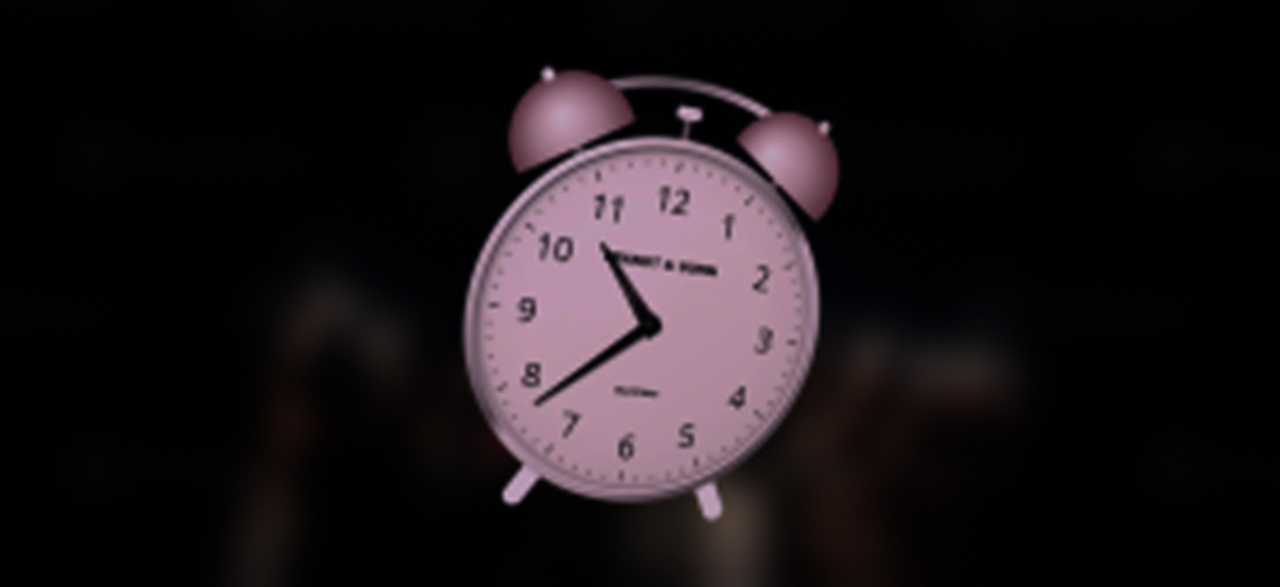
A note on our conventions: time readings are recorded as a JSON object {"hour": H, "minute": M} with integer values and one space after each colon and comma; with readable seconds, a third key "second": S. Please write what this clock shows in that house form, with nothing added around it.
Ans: {"hour": 10, "minute": 38}
